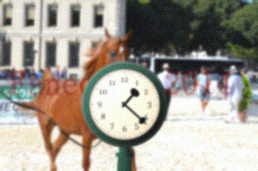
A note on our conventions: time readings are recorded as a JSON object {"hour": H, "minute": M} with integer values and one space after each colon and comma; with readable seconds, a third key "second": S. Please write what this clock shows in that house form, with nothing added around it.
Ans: {"hour": 1, "minute": 22}
